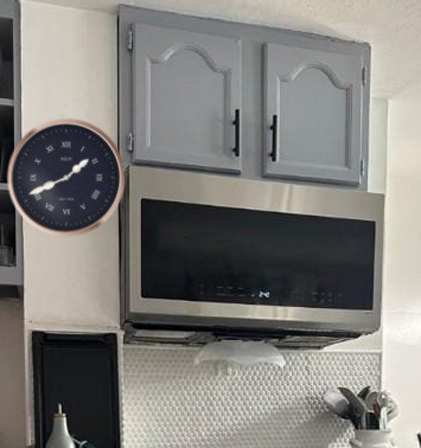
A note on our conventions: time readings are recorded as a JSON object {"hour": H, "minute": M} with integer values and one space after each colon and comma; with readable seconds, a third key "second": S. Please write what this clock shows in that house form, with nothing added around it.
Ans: {"hour": 1, "minute": 41}
